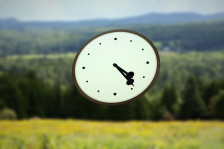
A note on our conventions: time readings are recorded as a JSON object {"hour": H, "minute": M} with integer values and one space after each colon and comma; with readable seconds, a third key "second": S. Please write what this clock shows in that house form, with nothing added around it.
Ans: {"hour": 4, "minute": 24}
